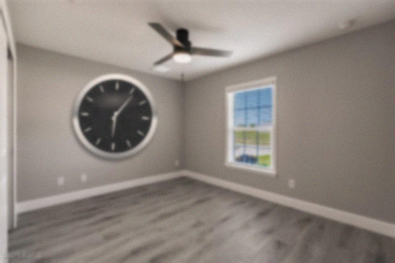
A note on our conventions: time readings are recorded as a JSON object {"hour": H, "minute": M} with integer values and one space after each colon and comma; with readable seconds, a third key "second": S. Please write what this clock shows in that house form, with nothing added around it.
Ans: {"hour": 6, "minute": 6}
